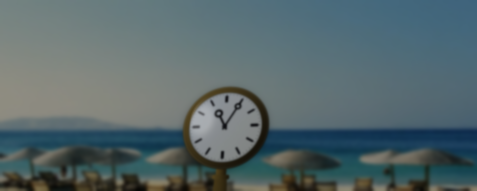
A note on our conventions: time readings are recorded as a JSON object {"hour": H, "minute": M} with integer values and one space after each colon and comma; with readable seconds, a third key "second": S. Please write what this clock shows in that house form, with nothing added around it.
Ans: {"hour": 11, "minute": 5}
